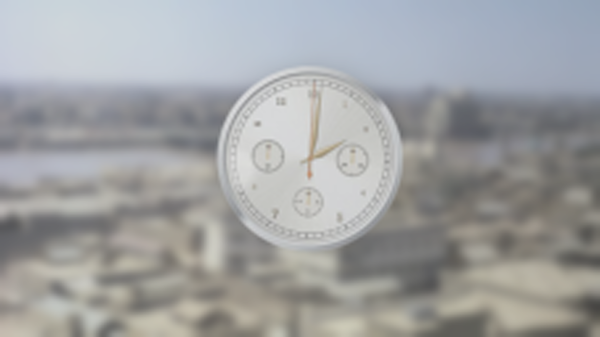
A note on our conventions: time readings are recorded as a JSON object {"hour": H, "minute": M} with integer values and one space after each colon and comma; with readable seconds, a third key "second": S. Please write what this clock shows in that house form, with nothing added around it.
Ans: {"hour": 2, "minute": 1}
